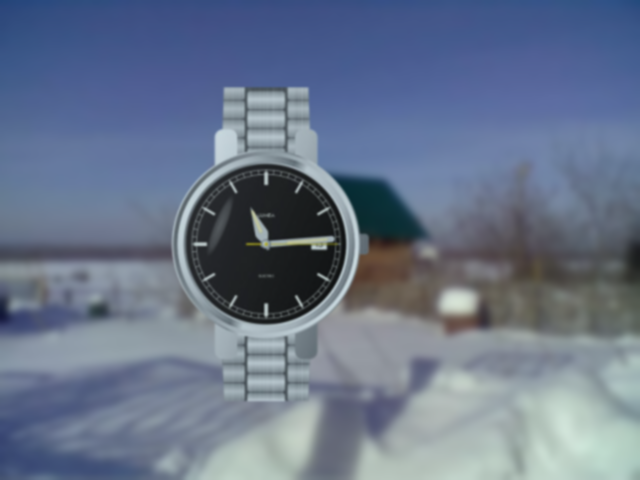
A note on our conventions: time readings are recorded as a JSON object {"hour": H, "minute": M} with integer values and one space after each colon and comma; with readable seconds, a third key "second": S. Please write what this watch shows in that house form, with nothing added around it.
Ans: {"hour": 11, "minute": 14, "second": 15}
